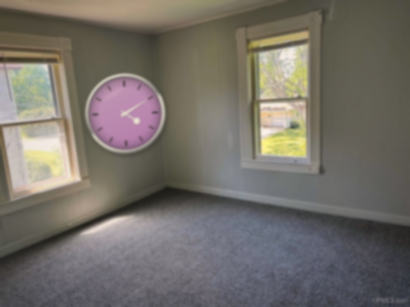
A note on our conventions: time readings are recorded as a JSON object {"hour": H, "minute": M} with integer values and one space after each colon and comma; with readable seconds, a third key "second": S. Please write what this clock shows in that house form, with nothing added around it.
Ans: {"hour": 4, "minute": 10}
